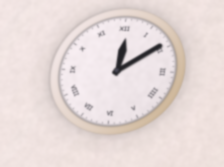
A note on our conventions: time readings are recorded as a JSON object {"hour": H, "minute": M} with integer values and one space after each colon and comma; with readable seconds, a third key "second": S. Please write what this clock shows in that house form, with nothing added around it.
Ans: {"hour": 12, "minute": 9}
